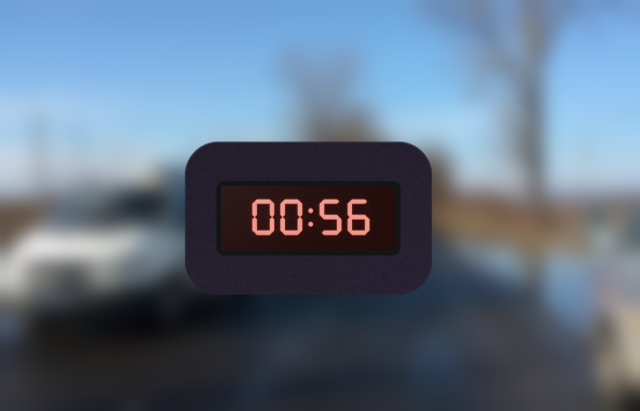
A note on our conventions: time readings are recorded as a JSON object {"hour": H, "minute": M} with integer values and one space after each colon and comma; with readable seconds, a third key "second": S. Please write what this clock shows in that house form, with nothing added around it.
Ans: {"hour": 0, "minute": 56}
